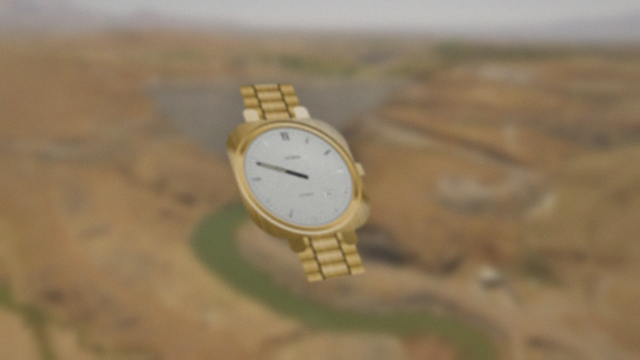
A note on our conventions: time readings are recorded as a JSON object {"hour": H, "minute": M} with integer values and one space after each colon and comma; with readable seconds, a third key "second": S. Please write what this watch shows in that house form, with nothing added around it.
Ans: {"hour": 9, "minute": 49}
